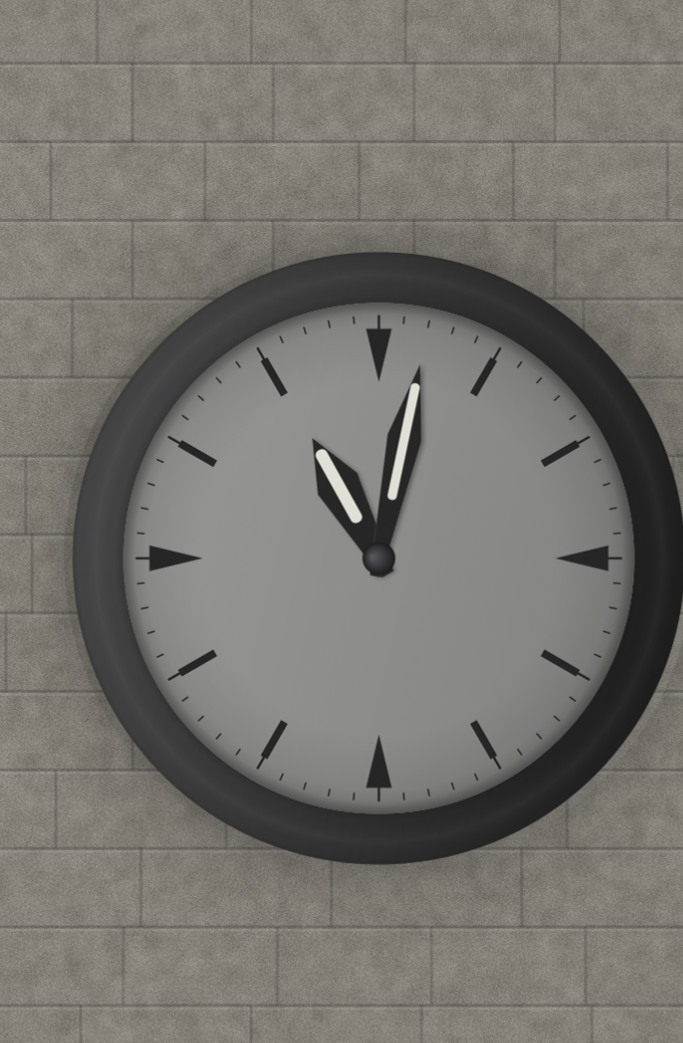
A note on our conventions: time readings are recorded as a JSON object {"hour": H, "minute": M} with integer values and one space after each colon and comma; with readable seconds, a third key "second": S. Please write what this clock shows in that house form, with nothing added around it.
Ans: {"hour": 11, "minute": 2}
